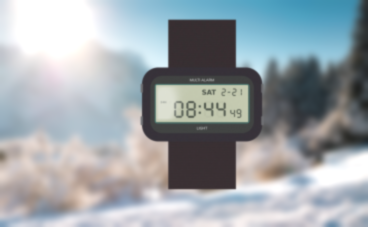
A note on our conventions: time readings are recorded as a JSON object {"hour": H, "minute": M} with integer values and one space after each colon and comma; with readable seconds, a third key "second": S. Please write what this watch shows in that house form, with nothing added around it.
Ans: {"hour": 8, "minute": 44}
